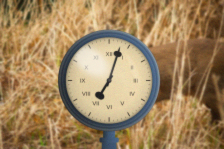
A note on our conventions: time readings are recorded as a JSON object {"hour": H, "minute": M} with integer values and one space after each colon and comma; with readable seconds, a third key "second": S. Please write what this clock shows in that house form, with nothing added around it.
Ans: {"hour": 7, "minute": 3}
